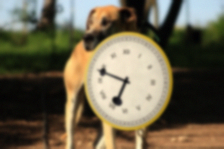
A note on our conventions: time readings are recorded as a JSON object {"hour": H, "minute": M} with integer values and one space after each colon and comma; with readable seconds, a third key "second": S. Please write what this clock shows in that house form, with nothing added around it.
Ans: {"hour": 6, "minute": 48}
